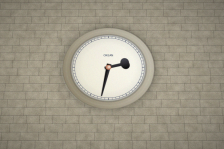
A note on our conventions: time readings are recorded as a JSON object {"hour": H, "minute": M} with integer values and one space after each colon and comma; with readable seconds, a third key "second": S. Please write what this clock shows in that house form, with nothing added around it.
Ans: {"hour": 2, "minute": 32}
